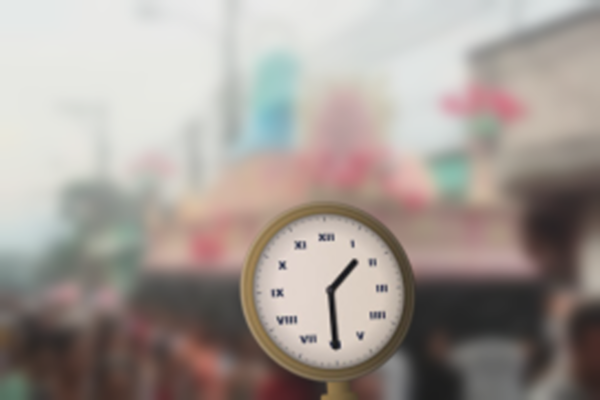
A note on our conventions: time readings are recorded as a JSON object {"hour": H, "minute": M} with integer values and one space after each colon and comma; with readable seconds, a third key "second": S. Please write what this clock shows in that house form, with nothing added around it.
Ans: {"hour": 1, "minute": 30}
